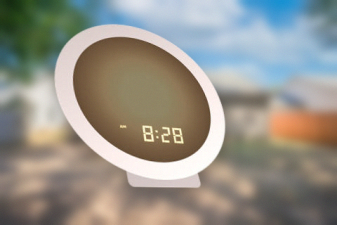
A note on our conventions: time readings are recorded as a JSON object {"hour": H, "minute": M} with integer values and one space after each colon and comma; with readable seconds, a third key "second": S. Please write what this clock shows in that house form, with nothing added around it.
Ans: {"hour": 8, "minute": 28}
